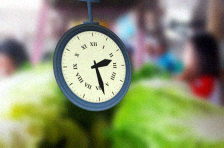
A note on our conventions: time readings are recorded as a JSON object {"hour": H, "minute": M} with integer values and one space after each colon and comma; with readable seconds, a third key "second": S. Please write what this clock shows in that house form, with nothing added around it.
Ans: {"hour": 2, "minute": 28}
